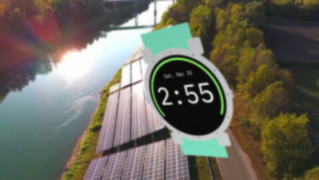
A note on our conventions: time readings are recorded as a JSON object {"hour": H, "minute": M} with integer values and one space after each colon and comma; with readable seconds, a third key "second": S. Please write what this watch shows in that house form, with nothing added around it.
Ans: {"hour": 2, "minute": 55}
